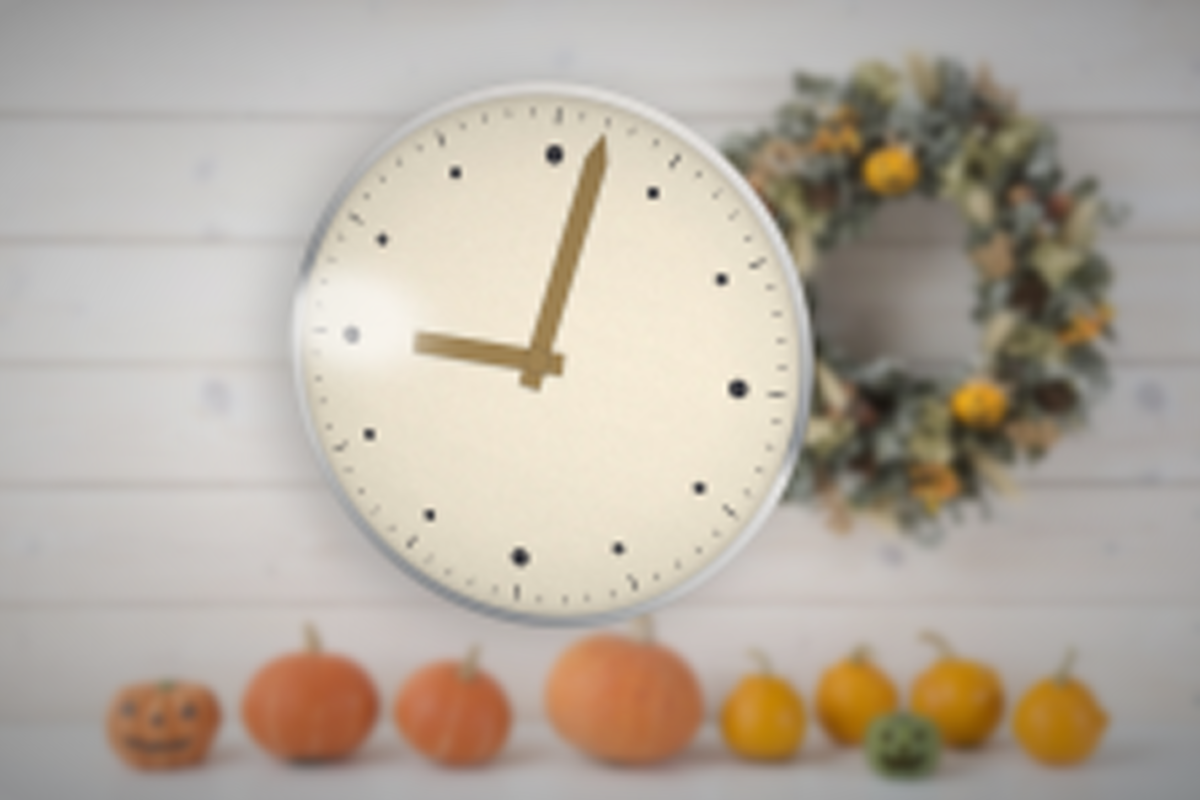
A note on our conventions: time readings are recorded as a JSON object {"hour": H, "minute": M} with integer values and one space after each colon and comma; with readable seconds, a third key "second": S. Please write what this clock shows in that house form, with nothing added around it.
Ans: {"hour": 9, "minute": 2}
